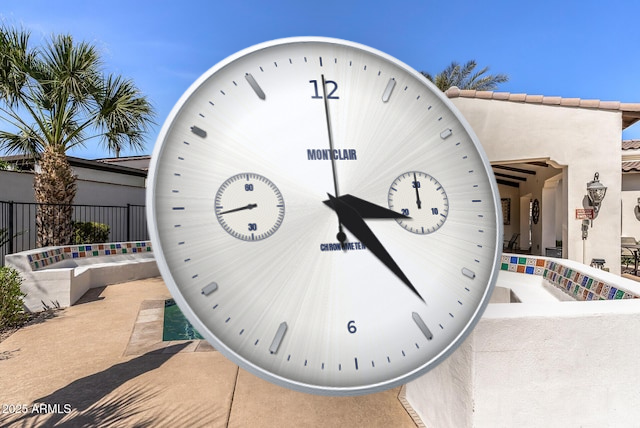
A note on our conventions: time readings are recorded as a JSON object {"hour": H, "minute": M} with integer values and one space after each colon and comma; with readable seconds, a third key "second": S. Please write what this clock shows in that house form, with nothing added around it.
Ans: {"hour": 3, "minute": 23, "second": 43}
